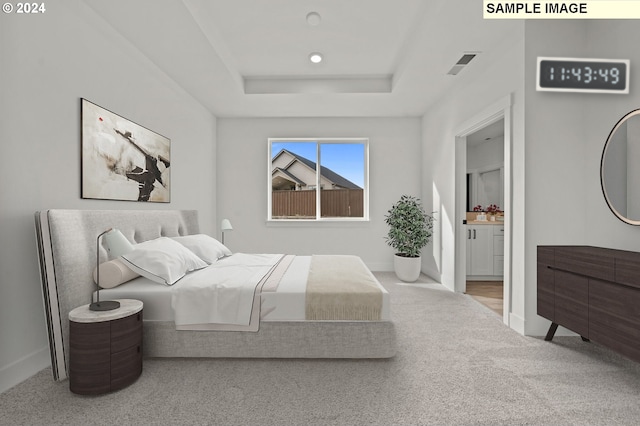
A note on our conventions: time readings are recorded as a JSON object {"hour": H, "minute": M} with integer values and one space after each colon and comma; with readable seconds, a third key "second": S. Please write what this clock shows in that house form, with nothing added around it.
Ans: {"hour": 11, "minute": 43, "second": 49}
